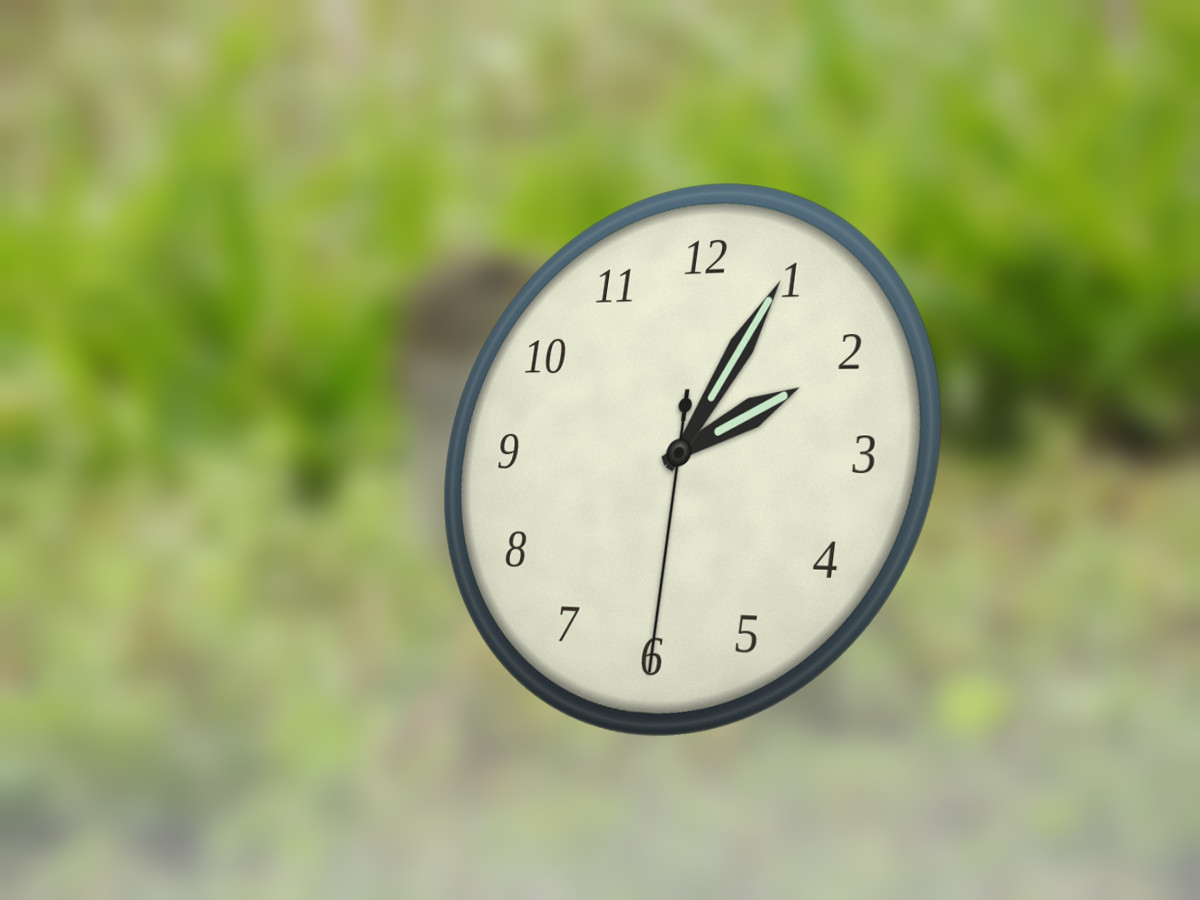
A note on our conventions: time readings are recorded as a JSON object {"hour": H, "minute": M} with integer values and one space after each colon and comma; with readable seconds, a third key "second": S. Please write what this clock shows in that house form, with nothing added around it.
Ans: {"hour": 2, "minute": 4, "second": 30}
